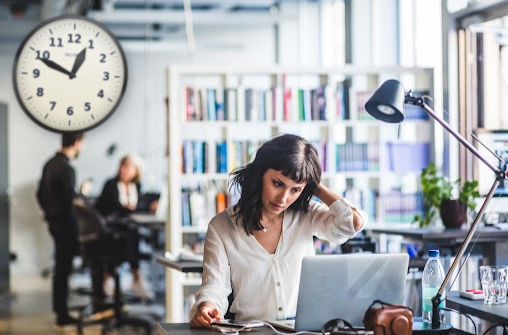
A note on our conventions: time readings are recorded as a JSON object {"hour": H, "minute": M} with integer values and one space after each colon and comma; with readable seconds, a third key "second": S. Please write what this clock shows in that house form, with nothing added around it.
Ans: {"hour": 12, "minute": 49}
